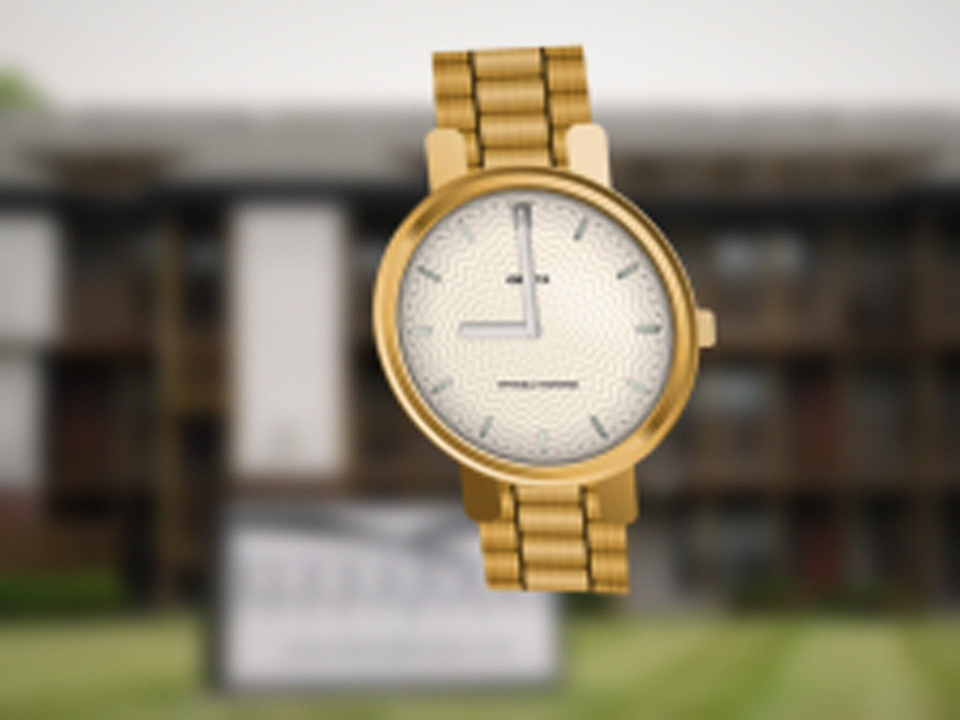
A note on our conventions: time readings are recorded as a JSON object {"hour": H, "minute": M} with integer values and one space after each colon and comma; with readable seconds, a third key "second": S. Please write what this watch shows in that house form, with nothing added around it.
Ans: {"hour": 9, "minute": 0}
